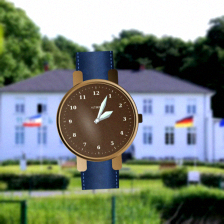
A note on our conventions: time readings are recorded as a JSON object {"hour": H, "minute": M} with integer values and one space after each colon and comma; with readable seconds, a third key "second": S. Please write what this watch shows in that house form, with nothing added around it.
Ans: {"hour": 2, "minute": 4}
